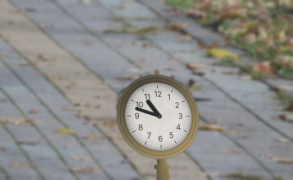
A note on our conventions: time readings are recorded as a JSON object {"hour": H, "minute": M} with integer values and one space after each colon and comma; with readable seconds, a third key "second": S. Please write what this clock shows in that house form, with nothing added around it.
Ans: {"hour": 10, "minute": 48}
